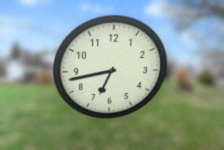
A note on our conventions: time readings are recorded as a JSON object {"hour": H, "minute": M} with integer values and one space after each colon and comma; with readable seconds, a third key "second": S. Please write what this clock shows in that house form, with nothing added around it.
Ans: {"hour": 6, "minute": 43}
